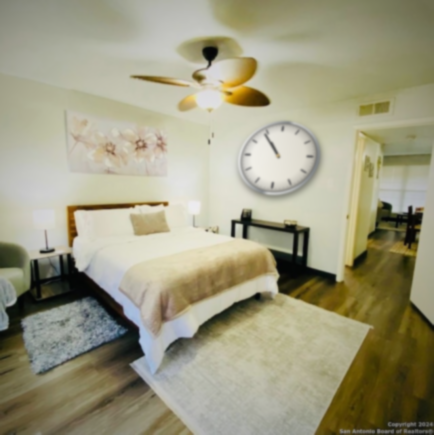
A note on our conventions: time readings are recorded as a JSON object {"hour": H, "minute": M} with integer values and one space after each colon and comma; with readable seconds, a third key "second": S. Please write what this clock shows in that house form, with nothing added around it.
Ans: {"hour": 10, "minute": 54}
